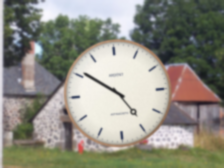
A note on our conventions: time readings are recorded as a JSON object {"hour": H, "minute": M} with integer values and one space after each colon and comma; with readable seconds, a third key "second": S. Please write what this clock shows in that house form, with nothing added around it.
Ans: {"hour": 4, "minute": 51}
